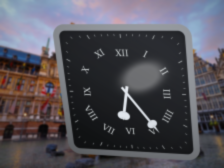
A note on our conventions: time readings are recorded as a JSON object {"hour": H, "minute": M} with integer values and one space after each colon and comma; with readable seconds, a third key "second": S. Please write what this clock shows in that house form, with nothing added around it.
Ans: {"hour": 6, "minute": 24}
